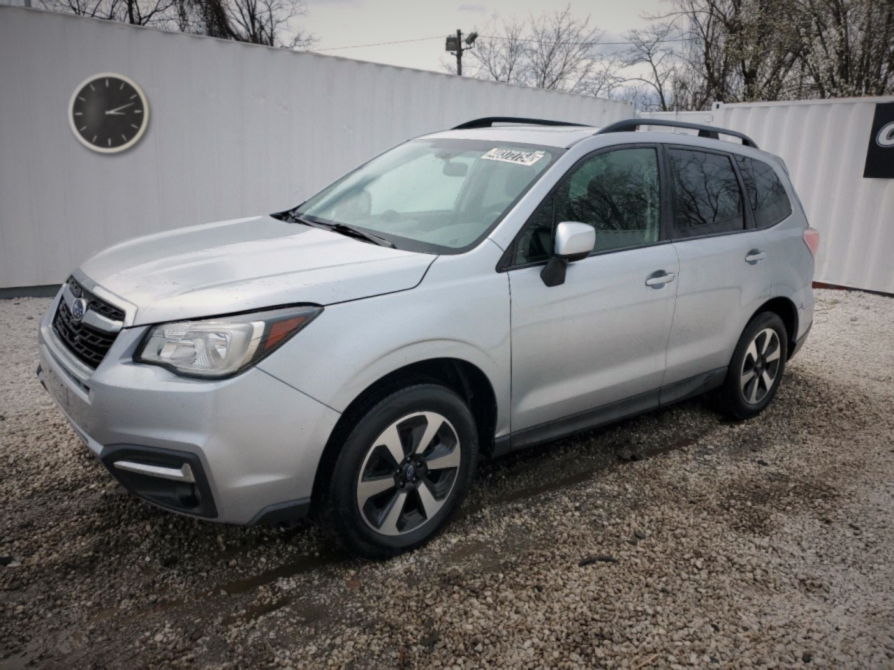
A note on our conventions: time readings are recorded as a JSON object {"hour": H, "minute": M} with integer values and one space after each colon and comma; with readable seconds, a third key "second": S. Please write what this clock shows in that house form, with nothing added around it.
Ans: {"hour": 3, "minute": 12}
